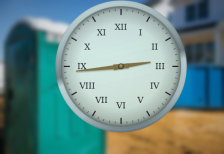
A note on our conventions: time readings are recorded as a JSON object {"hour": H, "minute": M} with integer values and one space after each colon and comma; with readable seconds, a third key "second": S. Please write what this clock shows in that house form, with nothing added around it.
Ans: {"hour": 2, "minute": 44}
